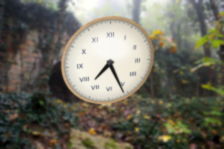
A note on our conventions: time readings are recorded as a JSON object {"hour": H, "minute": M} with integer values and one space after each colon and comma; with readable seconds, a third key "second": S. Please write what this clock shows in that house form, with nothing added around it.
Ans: {"hour": 7, "minute": 26}
